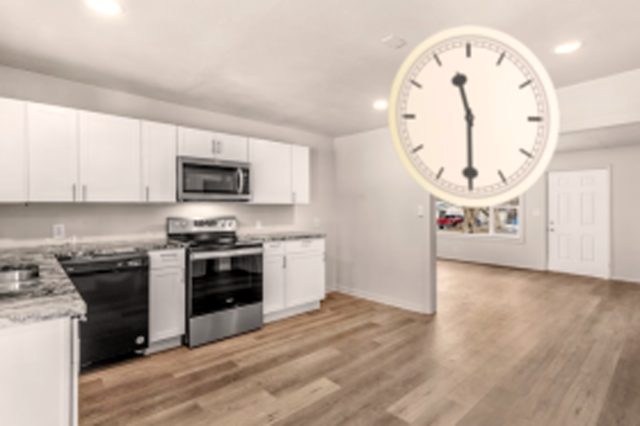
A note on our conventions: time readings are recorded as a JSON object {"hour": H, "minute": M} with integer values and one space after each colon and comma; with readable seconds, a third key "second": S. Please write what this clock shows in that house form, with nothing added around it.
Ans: {"hour": 11, "minute": 30}
